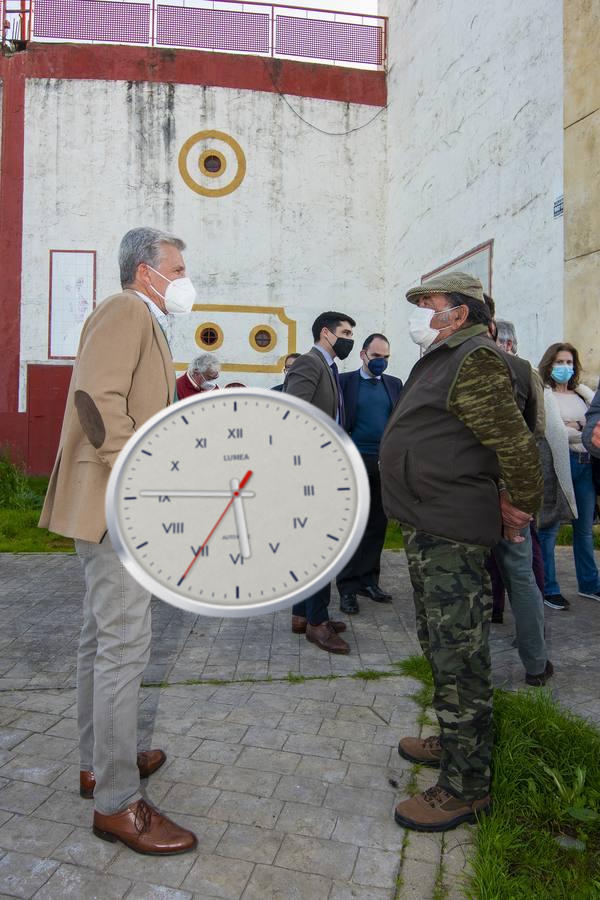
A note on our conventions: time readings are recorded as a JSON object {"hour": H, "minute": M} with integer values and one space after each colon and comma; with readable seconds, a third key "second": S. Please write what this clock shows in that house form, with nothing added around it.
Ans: {"hour": 5, "minute": 45, "second": 35}
